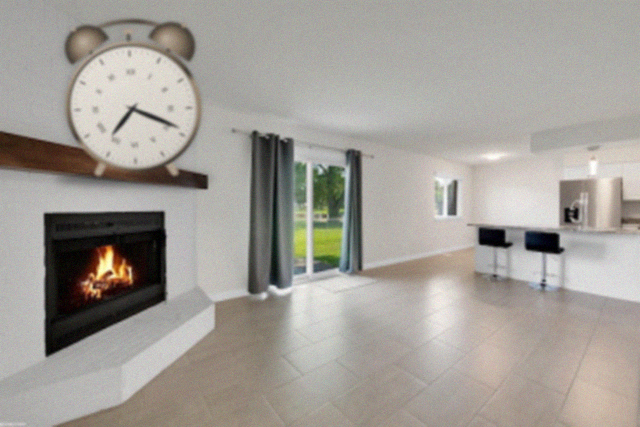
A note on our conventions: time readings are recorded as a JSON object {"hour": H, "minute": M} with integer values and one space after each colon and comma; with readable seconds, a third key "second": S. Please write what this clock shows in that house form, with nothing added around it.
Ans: {"hour": 7, "minute": 19}
